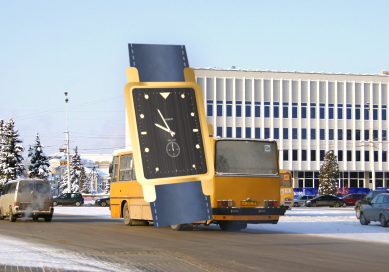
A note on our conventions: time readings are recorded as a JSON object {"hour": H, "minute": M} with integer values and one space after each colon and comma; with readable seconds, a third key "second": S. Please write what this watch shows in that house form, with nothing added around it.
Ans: {"hour": 9, "minute": 56}
